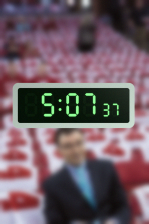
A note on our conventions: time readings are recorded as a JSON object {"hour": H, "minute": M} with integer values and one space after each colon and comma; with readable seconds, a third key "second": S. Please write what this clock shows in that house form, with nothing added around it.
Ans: {"hour": 5, "minute": 7, "second": 37}
